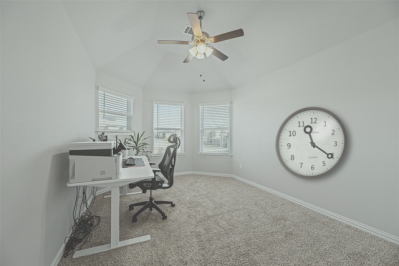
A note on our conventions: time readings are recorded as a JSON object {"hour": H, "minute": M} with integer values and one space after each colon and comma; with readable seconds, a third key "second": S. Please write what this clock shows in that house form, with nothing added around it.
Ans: {"hour": 11, "minute": 21}
